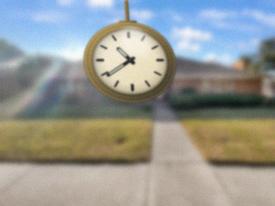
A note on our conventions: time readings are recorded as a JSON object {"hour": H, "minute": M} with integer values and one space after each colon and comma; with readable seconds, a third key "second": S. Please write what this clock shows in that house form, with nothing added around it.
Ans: {"hour": 10, "minute": 39}
